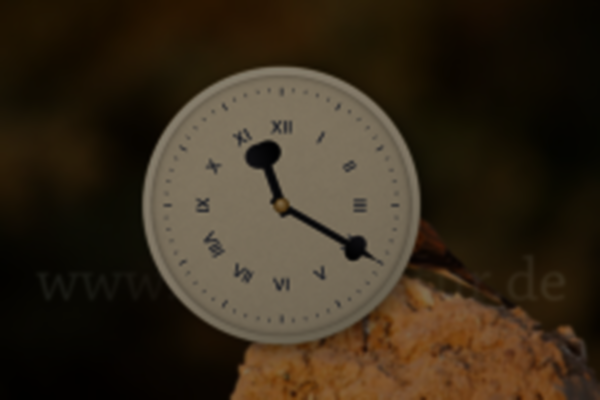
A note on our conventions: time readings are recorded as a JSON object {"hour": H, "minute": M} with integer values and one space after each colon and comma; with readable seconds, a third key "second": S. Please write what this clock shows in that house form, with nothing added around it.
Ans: {"hour": 11, "minute": 20}
